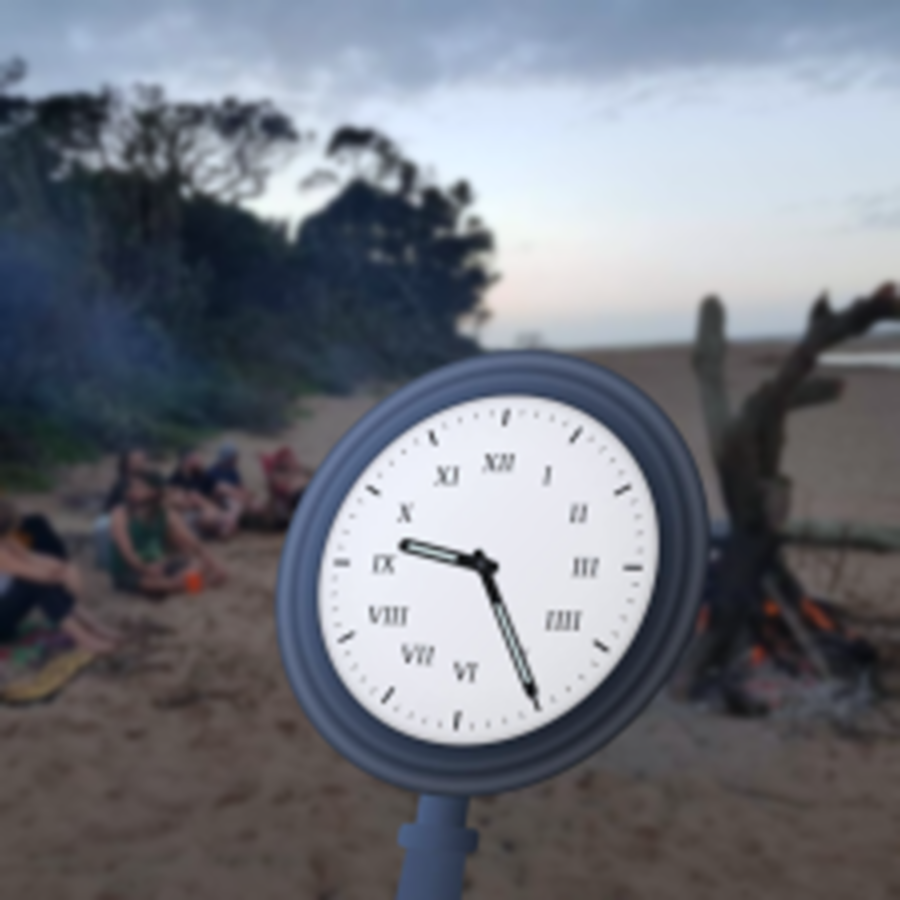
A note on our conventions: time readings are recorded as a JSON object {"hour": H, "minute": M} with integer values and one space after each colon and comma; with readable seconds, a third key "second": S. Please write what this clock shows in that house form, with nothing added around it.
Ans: {"hour": 9, "minute": 25}
